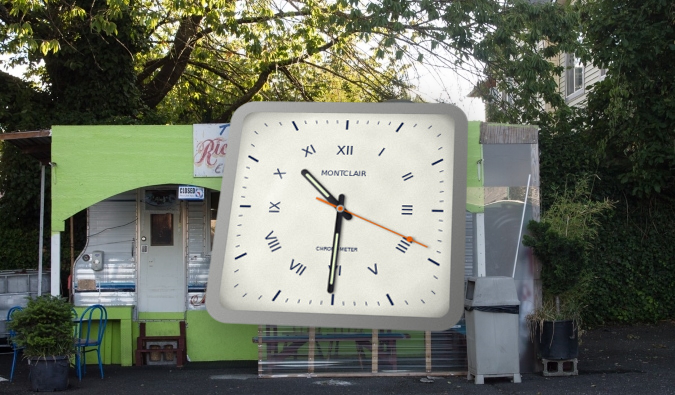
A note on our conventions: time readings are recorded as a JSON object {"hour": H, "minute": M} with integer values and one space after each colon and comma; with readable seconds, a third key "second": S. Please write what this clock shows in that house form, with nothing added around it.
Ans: {"hour": 10, "minute": 30, "second": 19}
